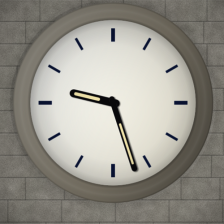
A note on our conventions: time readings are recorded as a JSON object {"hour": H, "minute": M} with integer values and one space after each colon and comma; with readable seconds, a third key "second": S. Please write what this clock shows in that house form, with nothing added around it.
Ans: {"hour": 9, "minute": 27}
